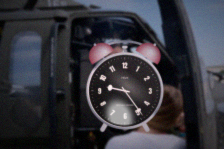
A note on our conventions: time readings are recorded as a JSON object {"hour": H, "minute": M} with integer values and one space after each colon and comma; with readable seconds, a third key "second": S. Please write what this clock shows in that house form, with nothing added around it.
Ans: {"hour": 9, "minute": 24}
